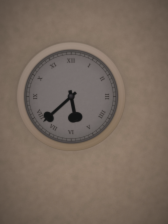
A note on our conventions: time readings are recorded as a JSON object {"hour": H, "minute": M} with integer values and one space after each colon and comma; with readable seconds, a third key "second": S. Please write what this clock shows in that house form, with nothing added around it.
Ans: {"hour": 5, "minute": 38}
